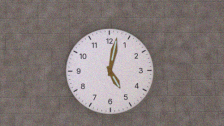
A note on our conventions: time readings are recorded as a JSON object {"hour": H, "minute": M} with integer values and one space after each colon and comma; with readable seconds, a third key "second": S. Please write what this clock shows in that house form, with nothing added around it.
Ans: {"hour": 5, "minute": 2}
